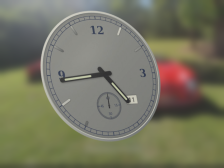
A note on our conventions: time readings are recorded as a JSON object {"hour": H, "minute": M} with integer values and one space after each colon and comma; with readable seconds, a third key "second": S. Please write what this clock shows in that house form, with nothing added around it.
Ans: {"hour": 4, "minute": 44}
